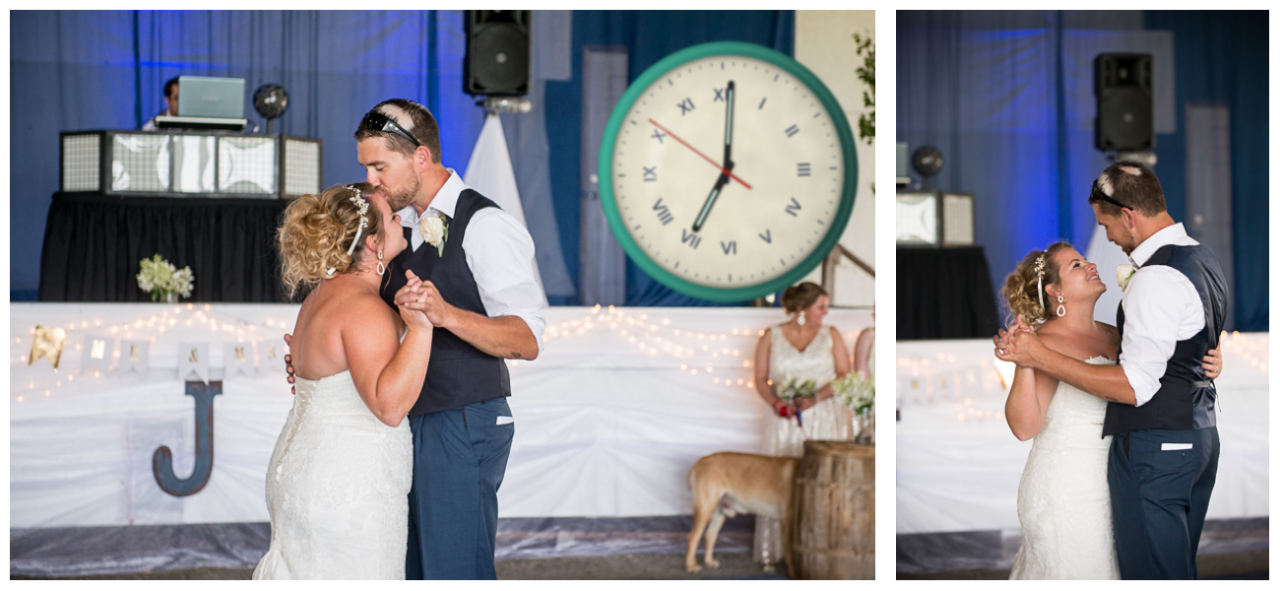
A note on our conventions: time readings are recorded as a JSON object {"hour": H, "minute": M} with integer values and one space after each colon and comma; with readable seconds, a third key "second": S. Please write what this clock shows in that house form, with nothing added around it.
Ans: {"hour": 7, "minute": 0, "second": 51}
